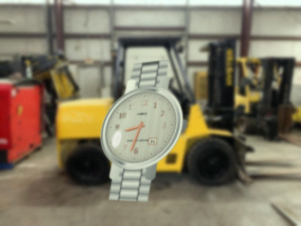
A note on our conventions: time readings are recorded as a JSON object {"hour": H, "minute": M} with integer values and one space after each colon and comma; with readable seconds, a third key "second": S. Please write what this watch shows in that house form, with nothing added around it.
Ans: {"hour": 8, "minute": 32}
